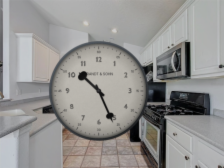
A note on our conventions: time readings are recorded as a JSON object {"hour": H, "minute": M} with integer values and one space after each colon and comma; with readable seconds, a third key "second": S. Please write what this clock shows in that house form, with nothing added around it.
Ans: {"hour": 10, "minute": 26}
